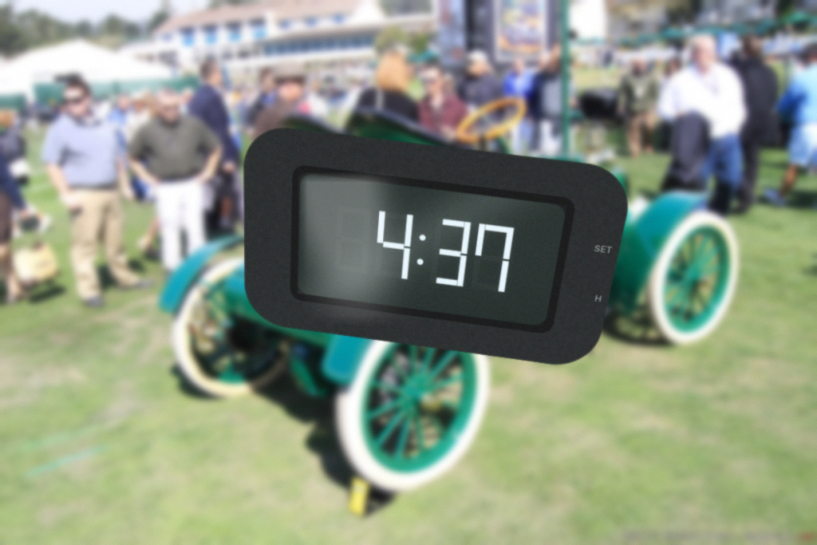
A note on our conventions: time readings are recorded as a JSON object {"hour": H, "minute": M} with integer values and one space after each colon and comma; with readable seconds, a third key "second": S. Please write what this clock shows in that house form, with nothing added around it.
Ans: {"hour": 4, "minute": 37}
